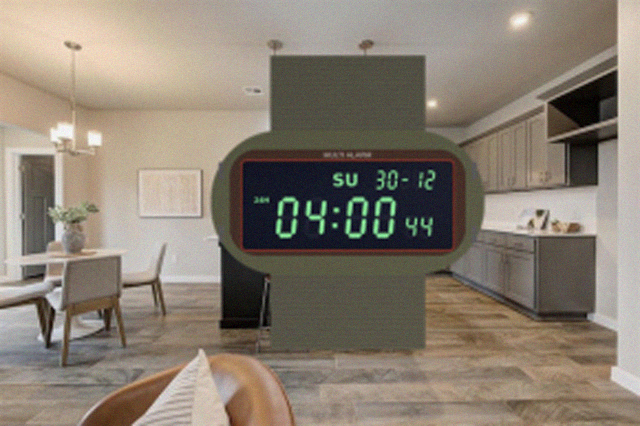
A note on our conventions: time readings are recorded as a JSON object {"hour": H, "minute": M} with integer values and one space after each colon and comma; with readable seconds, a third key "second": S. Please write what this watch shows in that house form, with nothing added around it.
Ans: {"hour": 4, "minute": 0, "second": 44}
